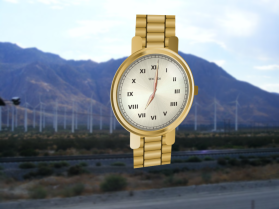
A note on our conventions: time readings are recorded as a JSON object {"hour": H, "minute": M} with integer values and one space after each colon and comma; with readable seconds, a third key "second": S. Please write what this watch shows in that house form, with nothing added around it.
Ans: {"hour": 7, "minute": 1}
